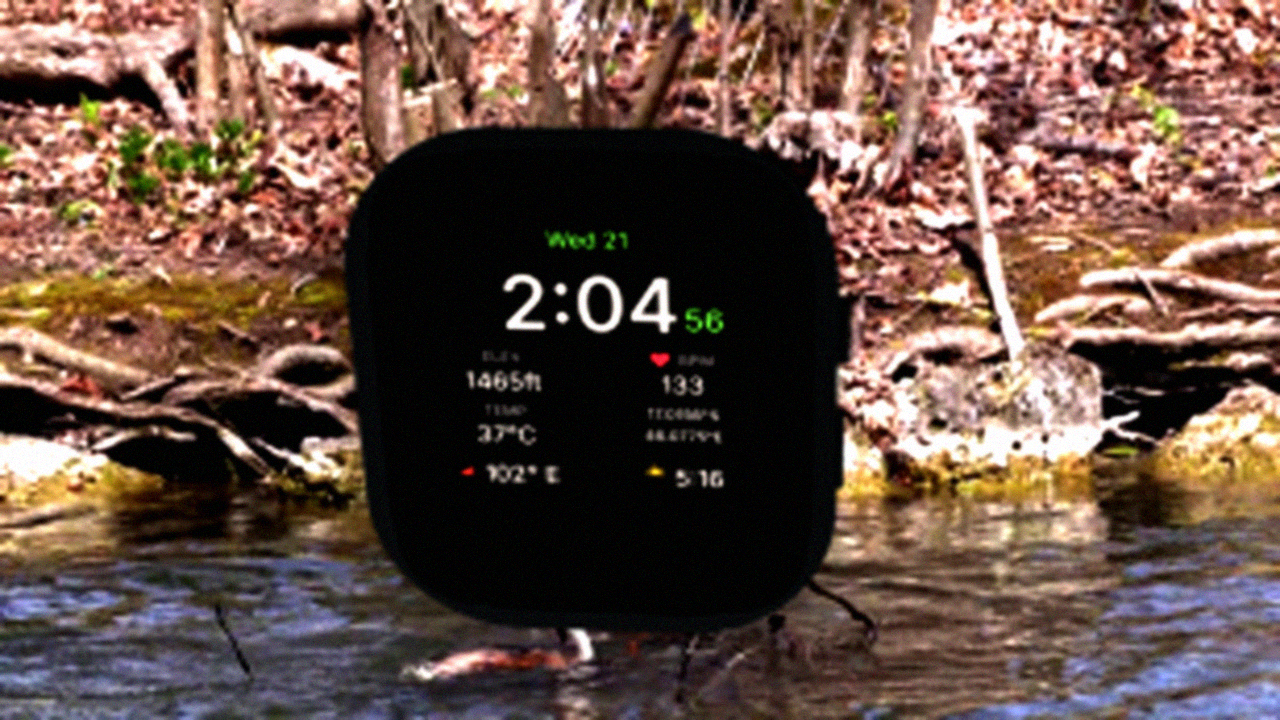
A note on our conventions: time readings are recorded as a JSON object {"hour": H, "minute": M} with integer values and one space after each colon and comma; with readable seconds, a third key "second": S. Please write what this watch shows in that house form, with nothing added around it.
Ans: {"hour": 2, "minute": 4}
